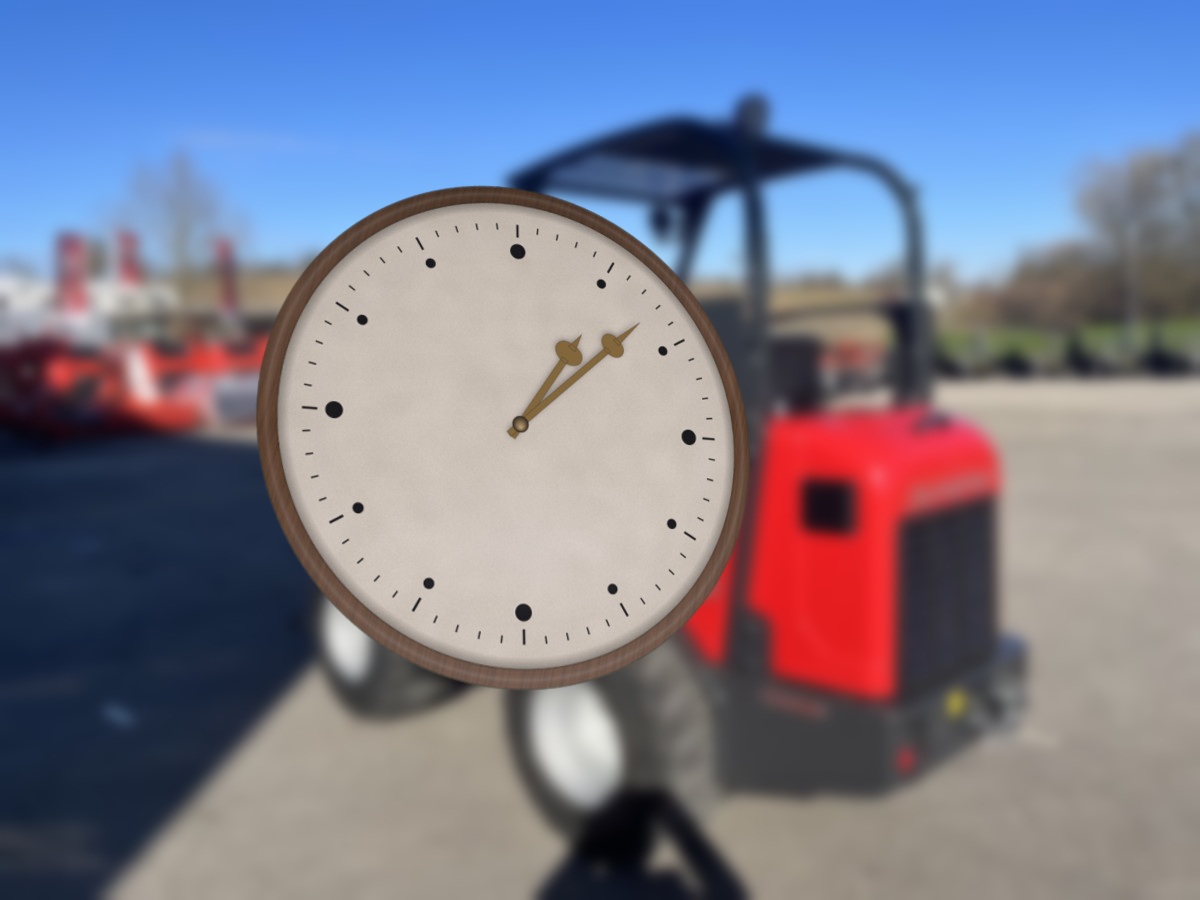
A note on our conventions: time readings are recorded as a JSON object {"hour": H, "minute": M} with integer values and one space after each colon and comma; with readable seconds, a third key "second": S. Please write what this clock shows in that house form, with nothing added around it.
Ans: {"hour": 1, "minute": 8}
